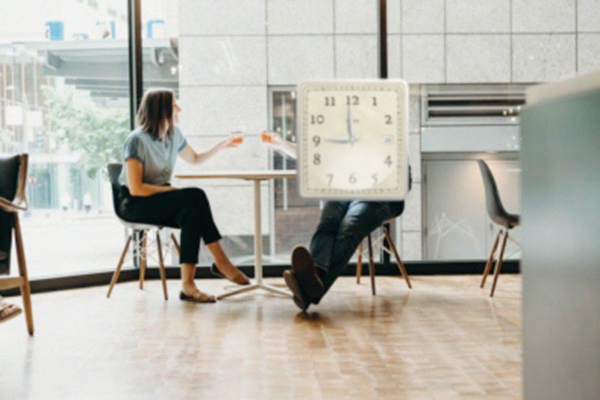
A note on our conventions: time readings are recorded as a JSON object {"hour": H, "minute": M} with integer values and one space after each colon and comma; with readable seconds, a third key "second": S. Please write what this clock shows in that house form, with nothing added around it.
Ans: {"hour": 8, "minute": 59}
